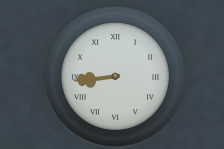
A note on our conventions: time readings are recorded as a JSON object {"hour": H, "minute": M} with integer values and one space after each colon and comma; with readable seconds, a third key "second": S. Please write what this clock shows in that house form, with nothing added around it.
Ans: {"hour": 8, "minute": 44}
